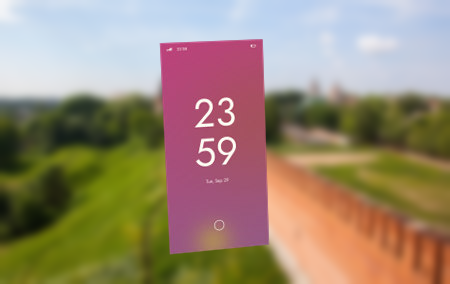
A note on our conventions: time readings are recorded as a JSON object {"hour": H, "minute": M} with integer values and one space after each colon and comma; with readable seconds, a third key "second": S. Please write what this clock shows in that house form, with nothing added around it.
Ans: {"hour": 23, "minute": 59}
